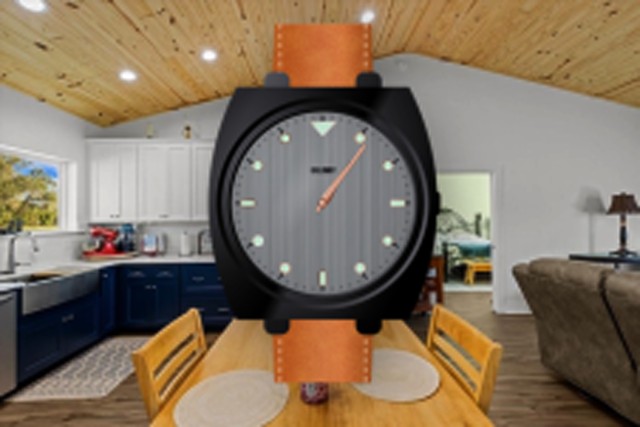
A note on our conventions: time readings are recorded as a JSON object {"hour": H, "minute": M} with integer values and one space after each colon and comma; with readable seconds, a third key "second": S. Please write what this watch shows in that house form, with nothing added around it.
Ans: {"hour": 1, "minute": 6}
